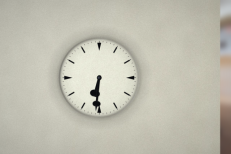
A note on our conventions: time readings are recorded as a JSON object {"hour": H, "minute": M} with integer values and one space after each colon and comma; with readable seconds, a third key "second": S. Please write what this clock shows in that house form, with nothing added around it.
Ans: {"hour": 6, "minute": 31}
